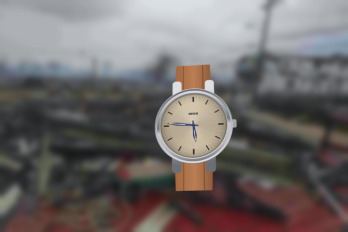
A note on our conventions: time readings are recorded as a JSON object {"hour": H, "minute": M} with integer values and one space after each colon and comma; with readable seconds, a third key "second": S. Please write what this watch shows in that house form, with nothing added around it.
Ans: {"hour": 5, "minute": 46}
